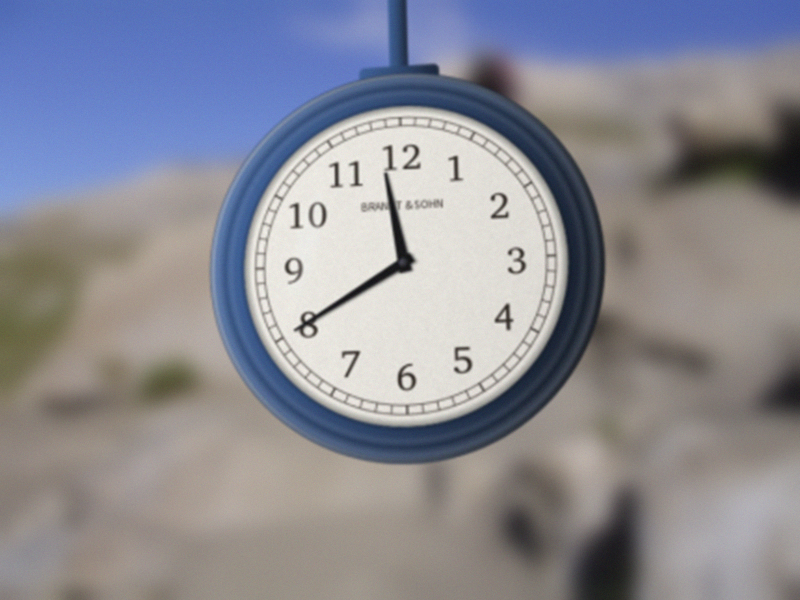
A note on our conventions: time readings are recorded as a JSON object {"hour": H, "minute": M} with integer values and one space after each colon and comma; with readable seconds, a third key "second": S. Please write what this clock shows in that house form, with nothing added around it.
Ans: {"hour": 11, "minute": 40}
